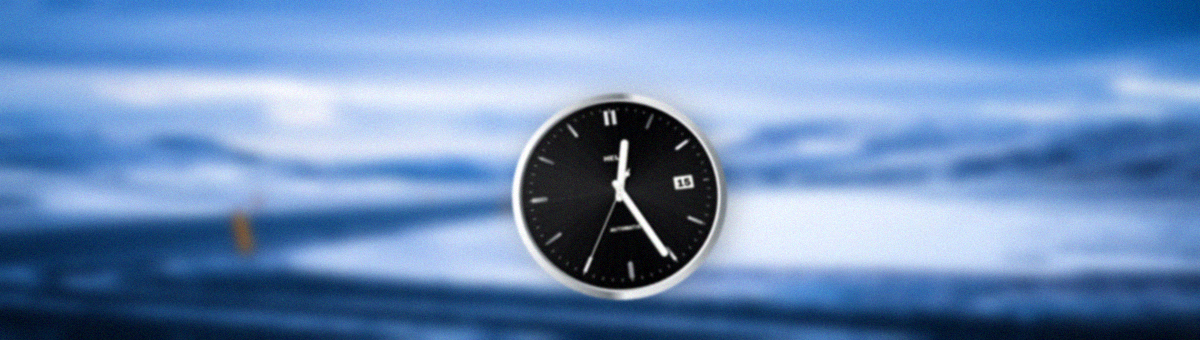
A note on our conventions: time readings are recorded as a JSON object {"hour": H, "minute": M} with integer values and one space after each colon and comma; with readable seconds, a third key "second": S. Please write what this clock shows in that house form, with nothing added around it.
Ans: {"hour": 12, "minute": 25, "second": 35}
